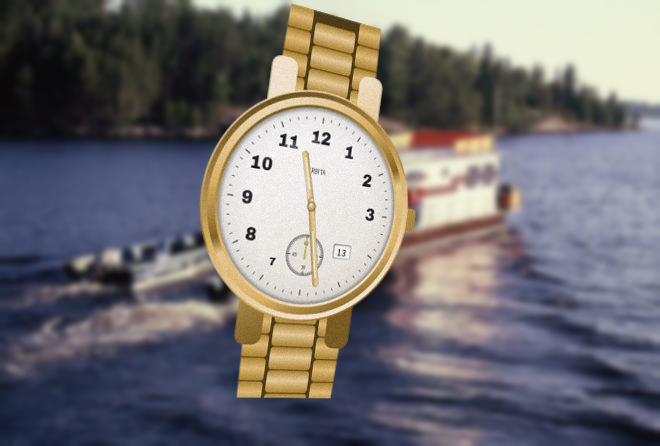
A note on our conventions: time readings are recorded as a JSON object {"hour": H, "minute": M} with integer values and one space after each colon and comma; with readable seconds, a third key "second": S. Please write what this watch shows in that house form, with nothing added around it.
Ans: {"hour": 11, "minute": 28}
